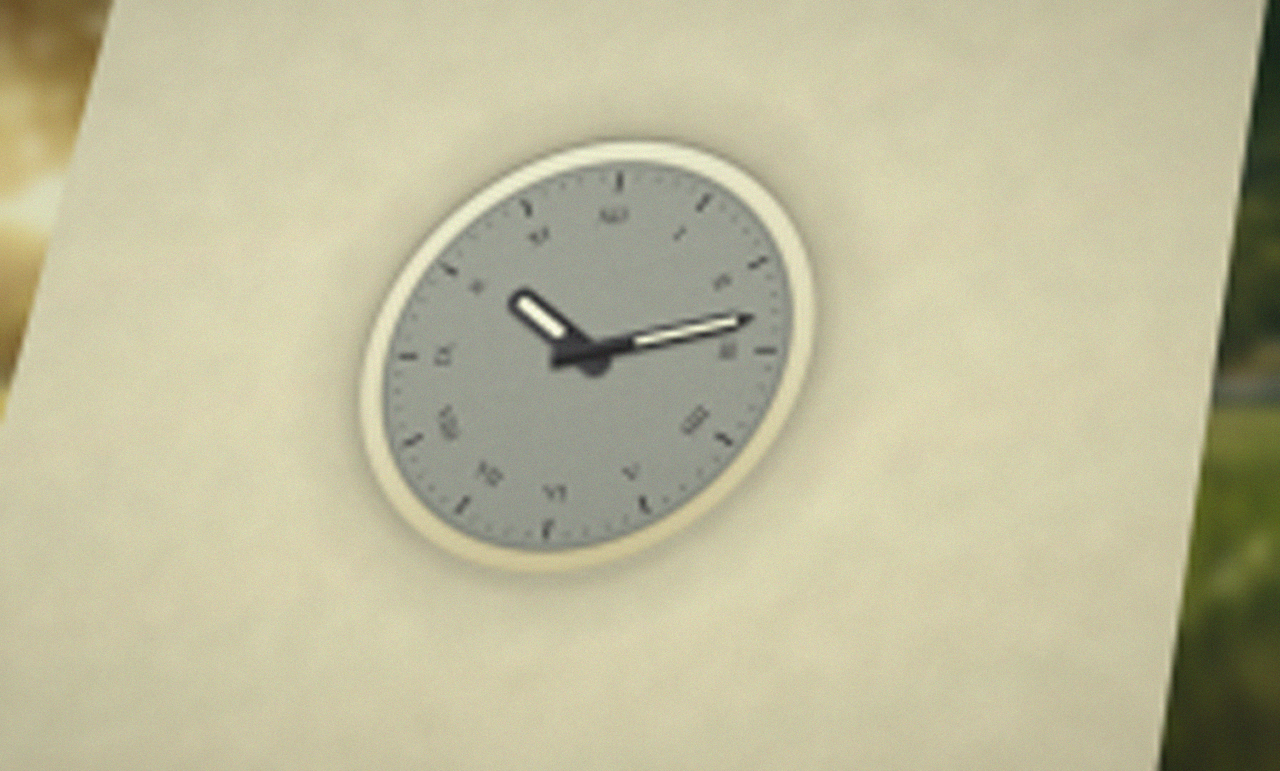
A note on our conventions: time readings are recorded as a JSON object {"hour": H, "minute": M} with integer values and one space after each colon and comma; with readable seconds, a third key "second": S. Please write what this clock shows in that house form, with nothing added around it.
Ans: {"hour": 10, "minute": 13}
